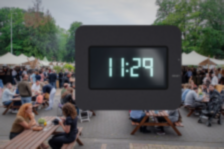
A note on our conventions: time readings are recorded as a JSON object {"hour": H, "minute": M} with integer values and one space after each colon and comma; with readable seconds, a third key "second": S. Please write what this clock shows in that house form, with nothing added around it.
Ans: {"hour": 11, "minute": 29}
